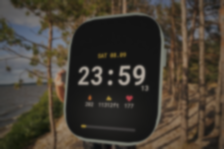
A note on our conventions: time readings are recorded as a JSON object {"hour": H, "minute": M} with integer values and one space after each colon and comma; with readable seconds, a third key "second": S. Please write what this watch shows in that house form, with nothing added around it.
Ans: {"hour": 23, "minute": 59}
